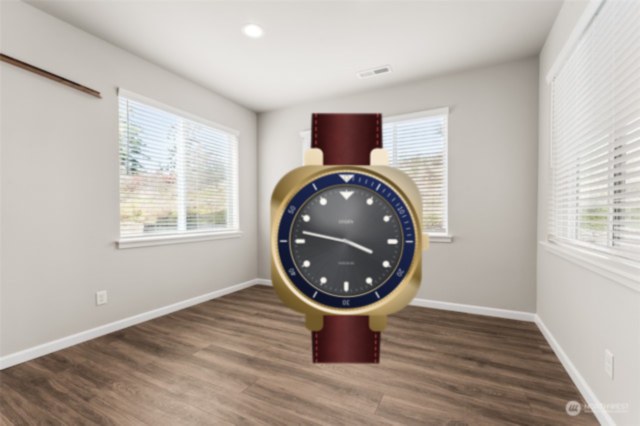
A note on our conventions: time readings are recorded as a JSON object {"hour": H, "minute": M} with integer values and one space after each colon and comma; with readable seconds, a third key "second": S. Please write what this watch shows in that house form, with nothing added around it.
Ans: {"hour": 3, "minute": 47}
